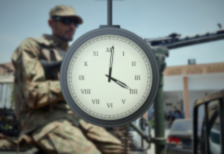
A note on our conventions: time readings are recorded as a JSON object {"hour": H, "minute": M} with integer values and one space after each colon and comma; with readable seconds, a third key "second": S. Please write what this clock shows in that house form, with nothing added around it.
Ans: {"hour": 4, "minute": 1}
